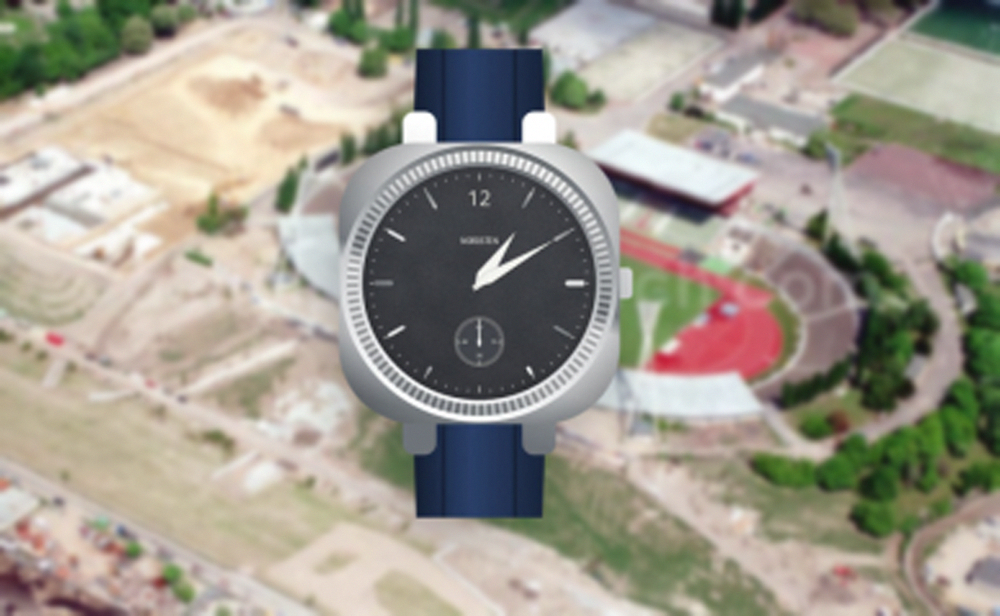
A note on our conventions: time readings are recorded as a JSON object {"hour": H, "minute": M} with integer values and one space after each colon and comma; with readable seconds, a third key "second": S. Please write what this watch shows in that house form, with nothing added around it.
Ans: {"hour": 1, "minute": 10}
